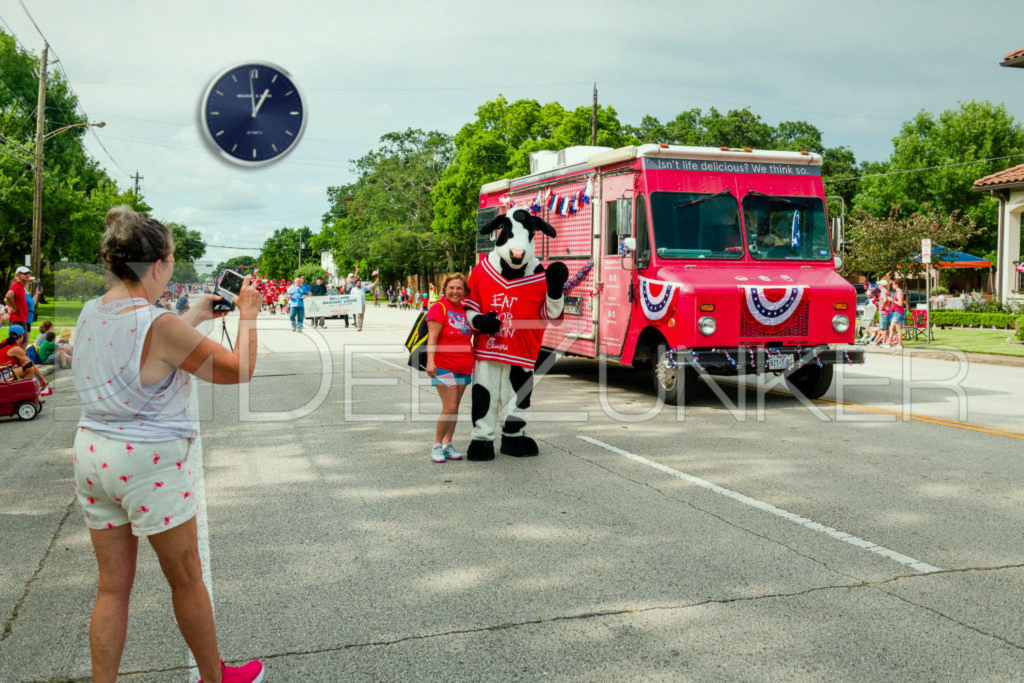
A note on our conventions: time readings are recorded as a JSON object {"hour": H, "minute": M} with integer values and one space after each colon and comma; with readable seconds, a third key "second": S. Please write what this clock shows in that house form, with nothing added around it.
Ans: {"hour": 12, "minute": 59}
